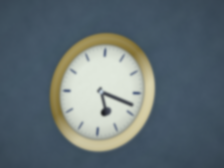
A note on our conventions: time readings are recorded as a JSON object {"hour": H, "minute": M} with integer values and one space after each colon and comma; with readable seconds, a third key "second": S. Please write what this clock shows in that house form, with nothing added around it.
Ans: {"hour": 5, "minute": 18}
